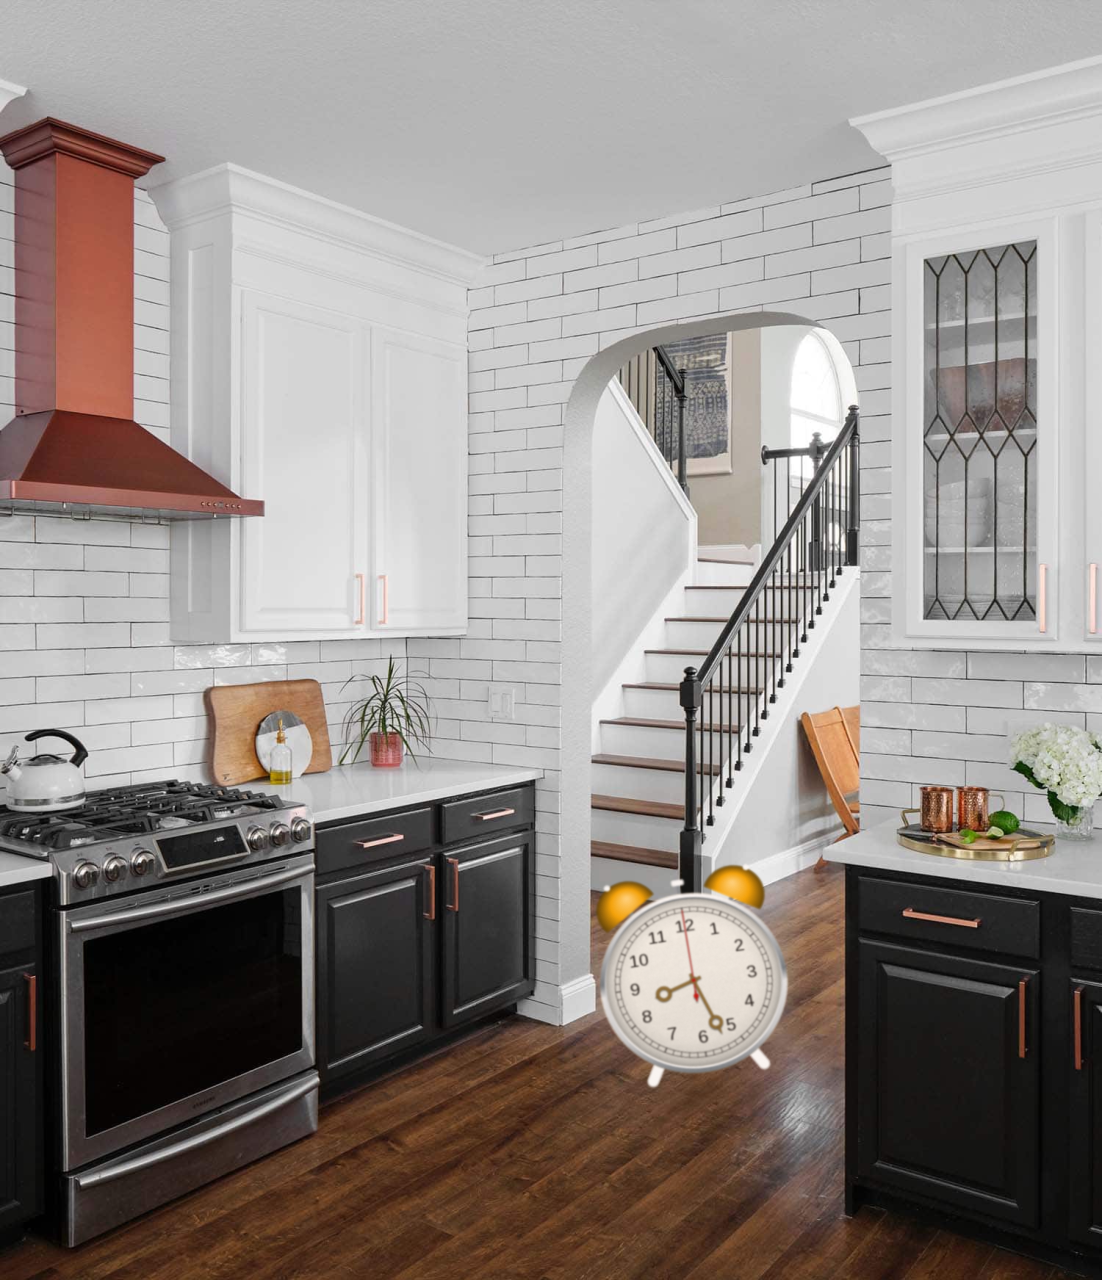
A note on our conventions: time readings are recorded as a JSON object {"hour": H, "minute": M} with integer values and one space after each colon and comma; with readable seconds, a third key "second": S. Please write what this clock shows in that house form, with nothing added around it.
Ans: {"hour": 8, "minute": 27, "second": 0}
